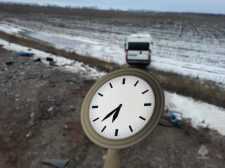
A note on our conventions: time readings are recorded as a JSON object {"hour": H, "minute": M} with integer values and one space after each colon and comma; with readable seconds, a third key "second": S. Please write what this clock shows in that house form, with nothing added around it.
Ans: {"hour": 6, "minute": 38}
